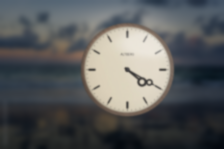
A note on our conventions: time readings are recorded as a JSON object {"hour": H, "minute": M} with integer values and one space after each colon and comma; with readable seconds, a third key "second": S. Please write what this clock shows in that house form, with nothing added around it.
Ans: {"hour": 4, "minute": 20}
